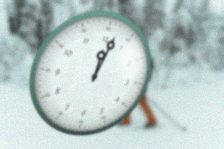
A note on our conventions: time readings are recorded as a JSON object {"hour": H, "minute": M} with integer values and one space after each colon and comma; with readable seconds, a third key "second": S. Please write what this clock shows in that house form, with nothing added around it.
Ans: {"hour": 12, "minute": 2}
